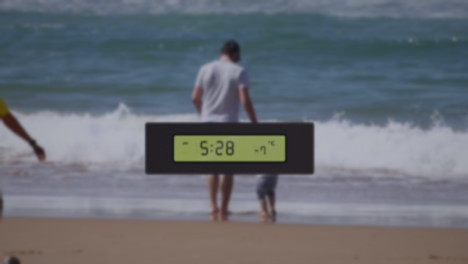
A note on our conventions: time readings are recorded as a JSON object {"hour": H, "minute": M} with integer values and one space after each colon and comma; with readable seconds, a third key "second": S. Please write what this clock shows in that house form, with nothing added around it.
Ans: {"hour": 5, "minute": 28}
